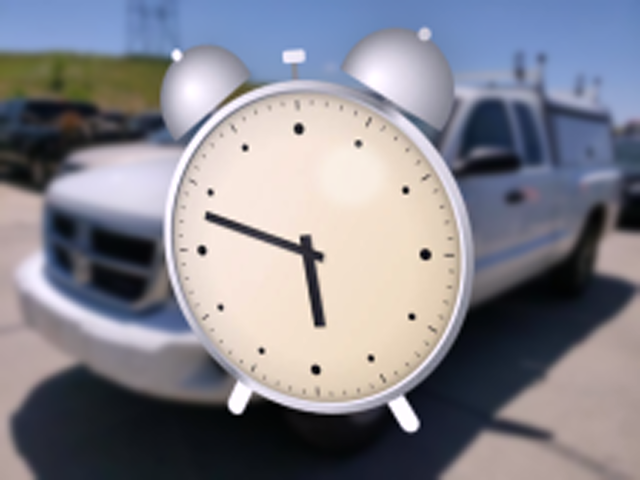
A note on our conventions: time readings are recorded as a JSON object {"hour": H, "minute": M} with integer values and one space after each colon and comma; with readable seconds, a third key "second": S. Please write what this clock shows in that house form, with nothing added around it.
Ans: {"hour": 5, "minute": 48}
